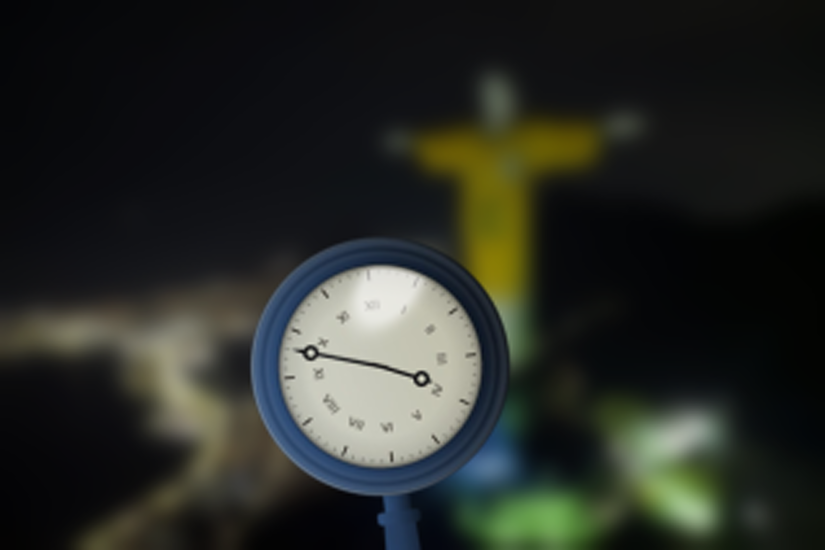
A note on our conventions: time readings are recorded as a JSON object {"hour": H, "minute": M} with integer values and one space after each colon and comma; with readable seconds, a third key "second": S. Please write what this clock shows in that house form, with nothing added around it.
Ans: {"hour": 3, "minute": 48}
